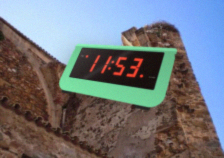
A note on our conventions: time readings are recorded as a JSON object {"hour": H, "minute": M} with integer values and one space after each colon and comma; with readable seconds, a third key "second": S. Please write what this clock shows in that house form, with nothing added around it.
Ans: {"hour": 11, "minute": 53}
